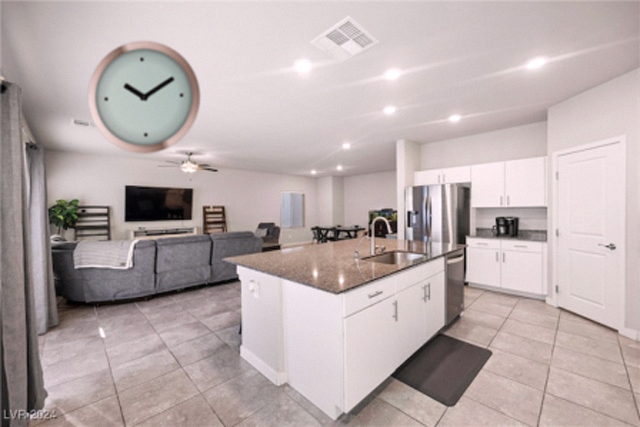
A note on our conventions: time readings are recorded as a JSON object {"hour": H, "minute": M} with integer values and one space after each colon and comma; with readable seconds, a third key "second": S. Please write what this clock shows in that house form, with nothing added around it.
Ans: {"hour": 10, "minute": 10}
